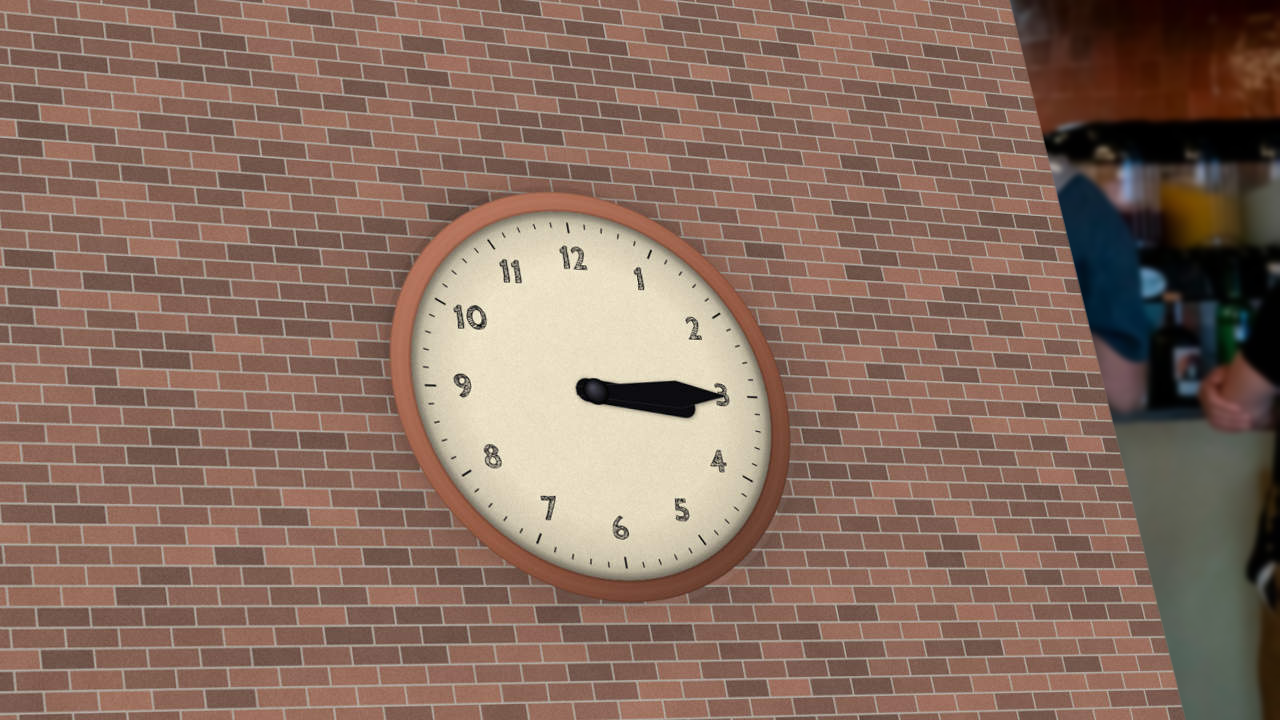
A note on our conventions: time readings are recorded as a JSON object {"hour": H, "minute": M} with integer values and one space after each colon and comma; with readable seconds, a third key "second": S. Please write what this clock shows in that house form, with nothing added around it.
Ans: {"hour": 3, "minute": 15}
